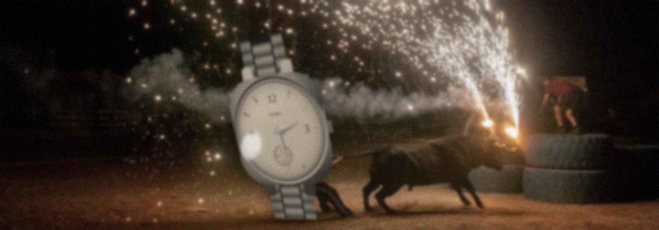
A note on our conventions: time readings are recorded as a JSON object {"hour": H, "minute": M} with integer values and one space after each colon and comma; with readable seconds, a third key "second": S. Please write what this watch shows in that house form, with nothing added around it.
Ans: {"hour": 2, "minute": 29}
